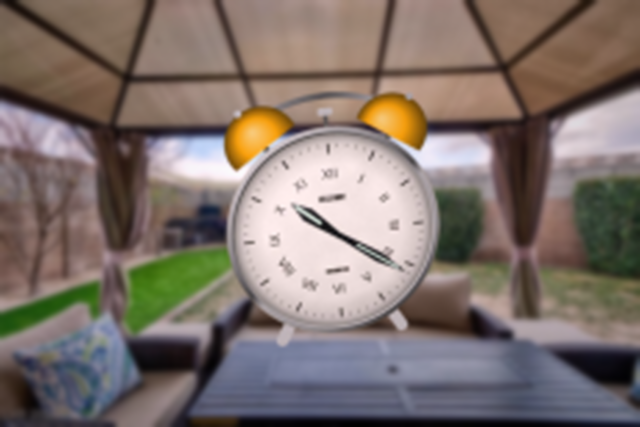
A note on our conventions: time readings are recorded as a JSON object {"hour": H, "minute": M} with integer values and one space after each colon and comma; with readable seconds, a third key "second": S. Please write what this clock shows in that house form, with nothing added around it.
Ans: {"hour": 10, "minute": 21}
